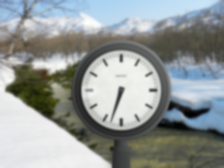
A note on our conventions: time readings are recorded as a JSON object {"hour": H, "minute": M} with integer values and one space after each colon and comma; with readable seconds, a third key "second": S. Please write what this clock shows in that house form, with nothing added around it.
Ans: {"hour": 6, "minute": 33}
